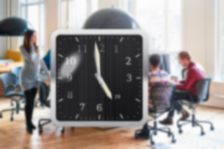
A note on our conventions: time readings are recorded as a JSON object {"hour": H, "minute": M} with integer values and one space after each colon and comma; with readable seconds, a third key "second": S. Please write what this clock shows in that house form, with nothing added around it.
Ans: {"hour": 4, "minute": 59}
